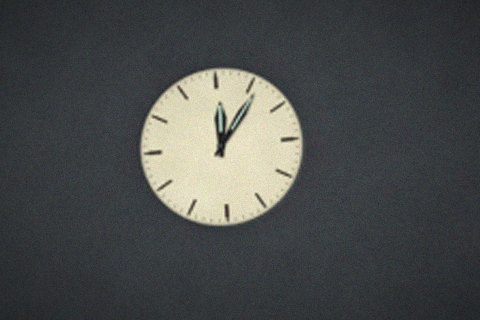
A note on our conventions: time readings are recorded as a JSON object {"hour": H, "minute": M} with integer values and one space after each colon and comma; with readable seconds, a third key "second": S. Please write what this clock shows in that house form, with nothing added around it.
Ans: {"hour": 12, "minute": 6}
